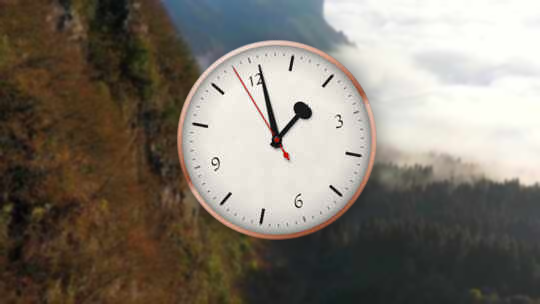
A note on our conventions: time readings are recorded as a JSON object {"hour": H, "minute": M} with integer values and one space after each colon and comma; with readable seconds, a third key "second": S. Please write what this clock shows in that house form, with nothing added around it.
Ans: {"hour": 2, "minute": 0, "second": 58}
